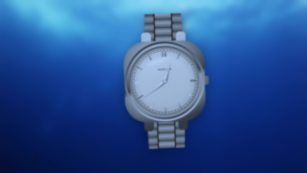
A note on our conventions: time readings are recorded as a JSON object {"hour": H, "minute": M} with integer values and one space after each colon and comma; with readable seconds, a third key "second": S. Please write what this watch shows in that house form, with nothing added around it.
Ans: {"hour": 12, "minute": 39}
